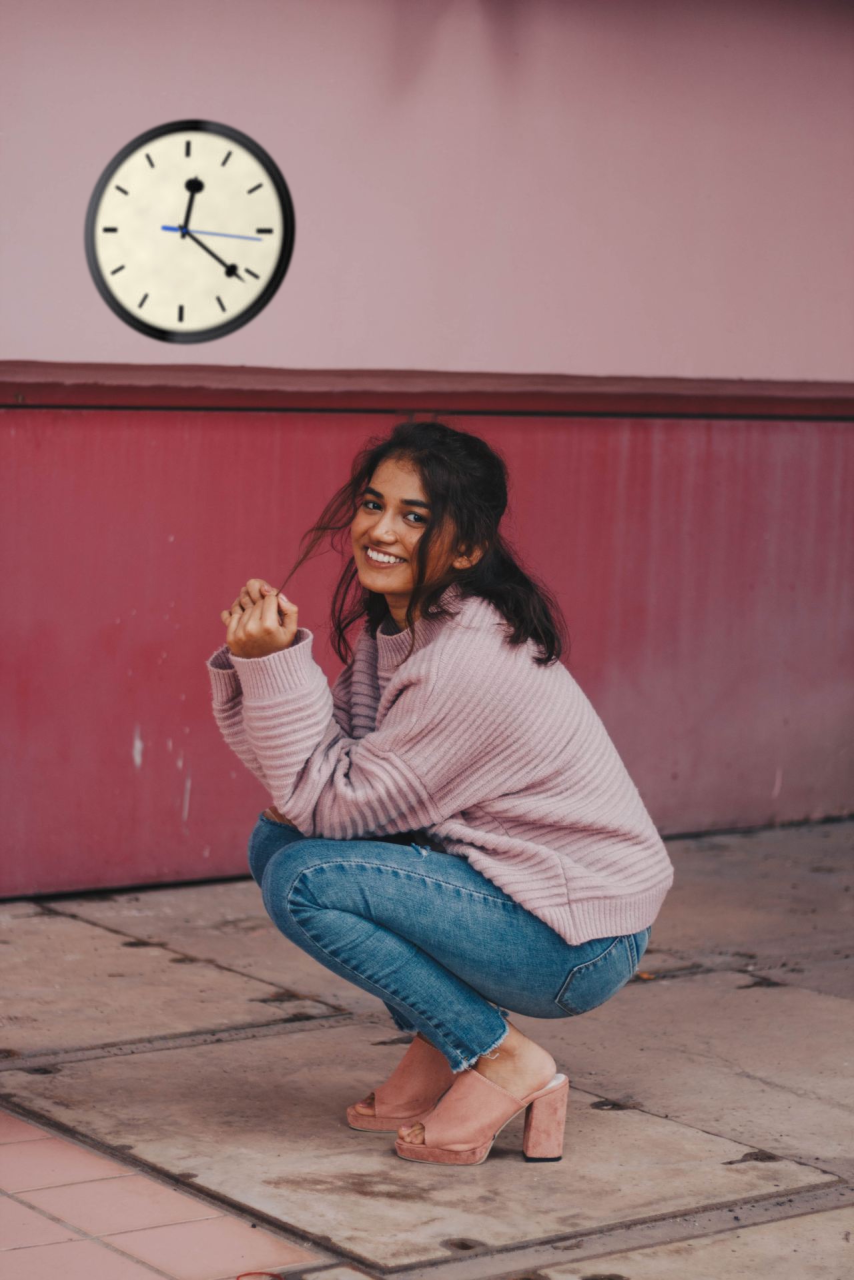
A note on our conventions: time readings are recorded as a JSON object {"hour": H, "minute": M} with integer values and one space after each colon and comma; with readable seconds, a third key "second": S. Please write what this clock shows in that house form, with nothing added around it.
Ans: {"hour": 12, "minute": 21, "second": 16}
